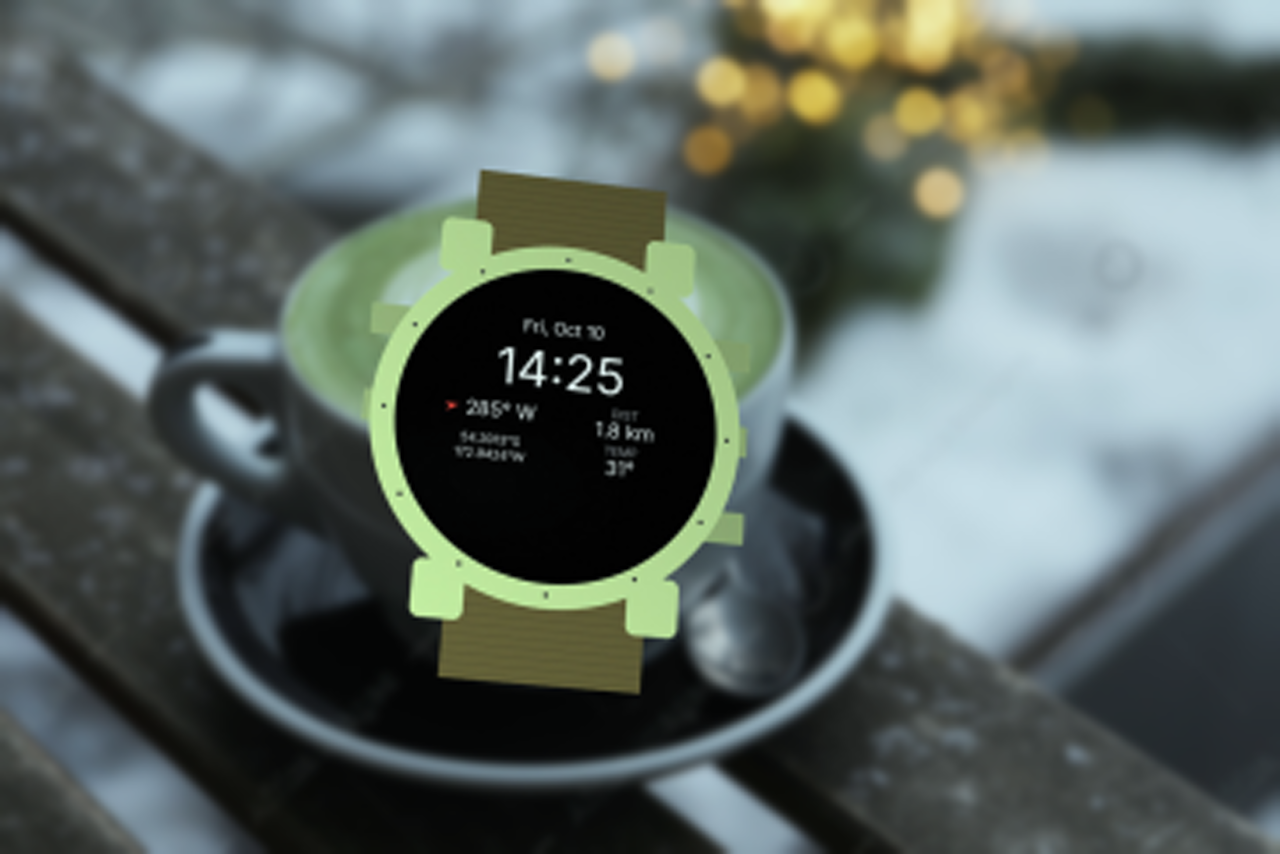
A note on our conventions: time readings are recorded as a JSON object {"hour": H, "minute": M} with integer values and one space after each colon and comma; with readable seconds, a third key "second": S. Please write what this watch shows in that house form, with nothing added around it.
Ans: {"hour": 14, "minute": 25}
